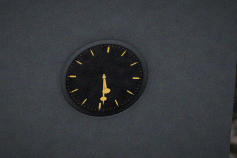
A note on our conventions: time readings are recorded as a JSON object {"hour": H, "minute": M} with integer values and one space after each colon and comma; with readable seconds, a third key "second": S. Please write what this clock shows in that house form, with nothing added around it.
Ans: {"hour": 5, "minute": 29}
